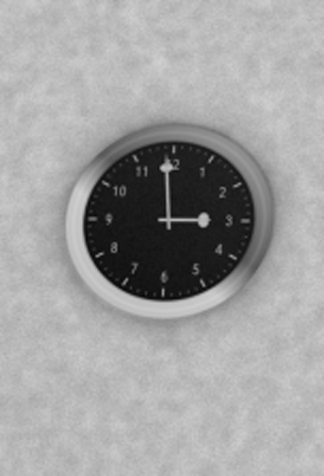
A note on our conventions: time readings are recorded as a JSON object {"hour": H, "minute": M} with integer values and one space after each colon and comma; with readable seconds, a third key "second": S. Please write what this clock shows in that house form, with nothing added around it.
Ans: {"hour": 2, "minute": 59}
